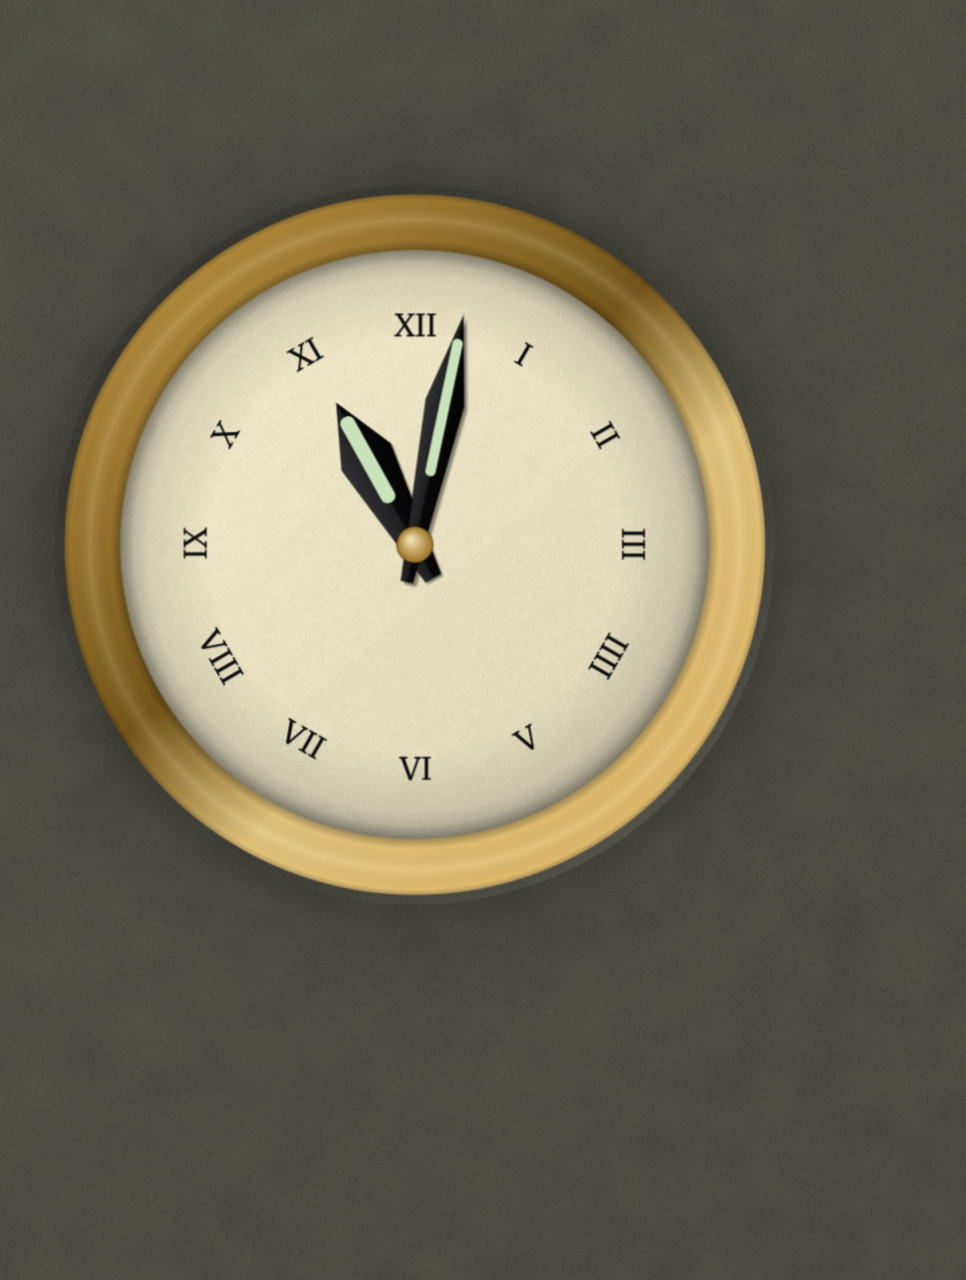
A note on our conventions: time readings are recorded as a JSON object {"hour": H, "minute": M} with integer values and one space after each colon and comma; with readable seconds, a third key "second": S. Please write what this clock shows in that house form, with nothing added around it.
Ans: {"hour": 11, "minute": 2}
